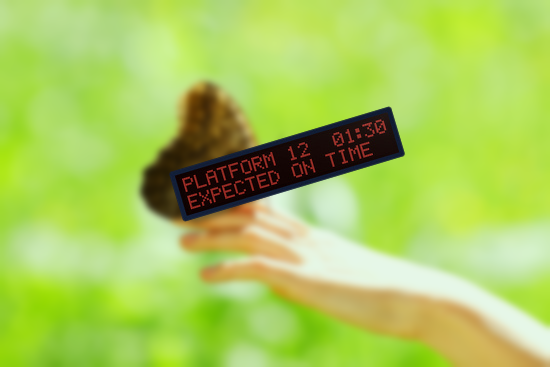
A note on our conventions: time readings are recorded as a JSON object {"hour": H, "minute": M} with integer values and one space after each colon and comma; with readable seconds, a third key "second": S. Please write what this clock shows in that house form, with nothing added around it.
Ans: {"hour": 1, "minute": 30}
